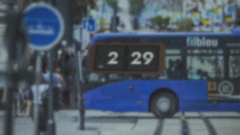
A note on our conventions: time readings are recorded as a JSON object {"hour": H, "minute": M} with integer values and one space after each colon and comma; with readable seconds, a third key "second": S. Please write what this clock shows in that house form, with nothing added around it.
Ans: {"hour": 2, "minute": 29}
